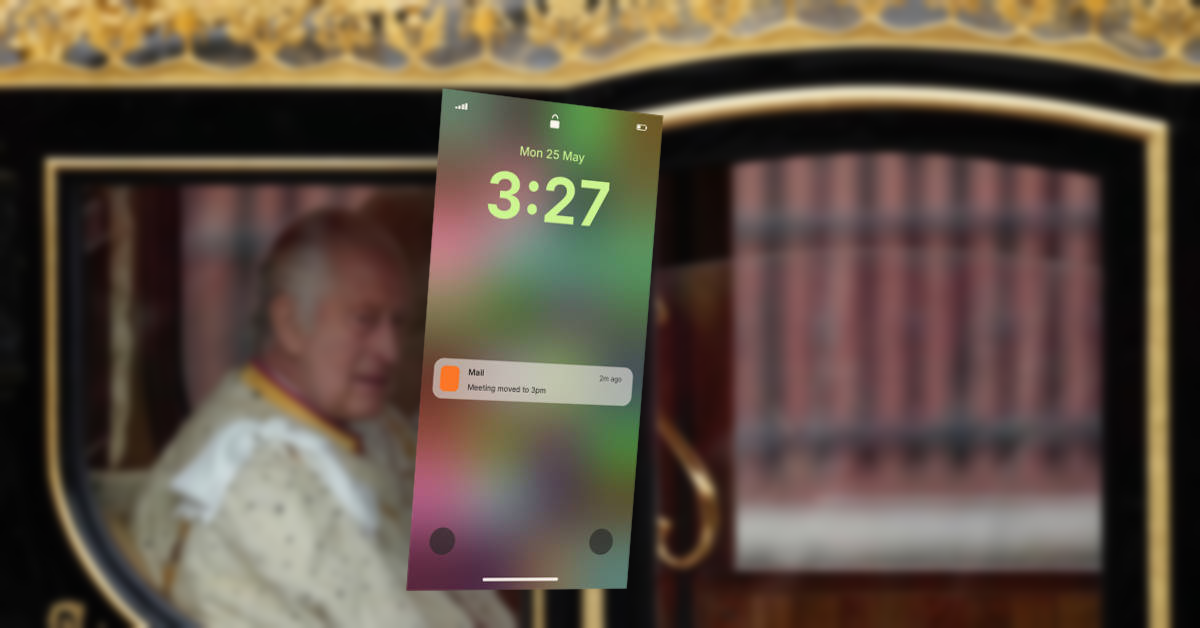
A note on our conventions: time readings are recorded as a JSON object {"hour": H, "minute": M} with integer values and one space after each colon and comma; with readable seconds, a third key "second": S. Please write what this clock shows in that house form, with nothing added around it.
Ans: {"hour": 3, "minute": 27}
